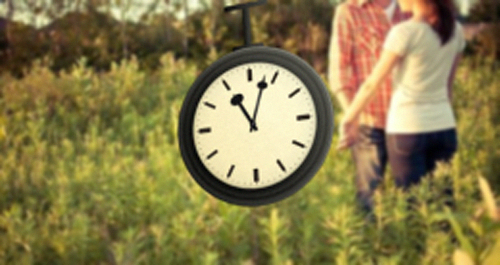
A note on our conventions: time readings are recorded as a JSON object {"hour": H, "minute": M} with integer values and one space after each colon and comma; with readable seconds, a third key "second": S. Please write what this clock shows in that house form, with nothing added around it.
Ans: {"hour": 11, "minute": 3}
